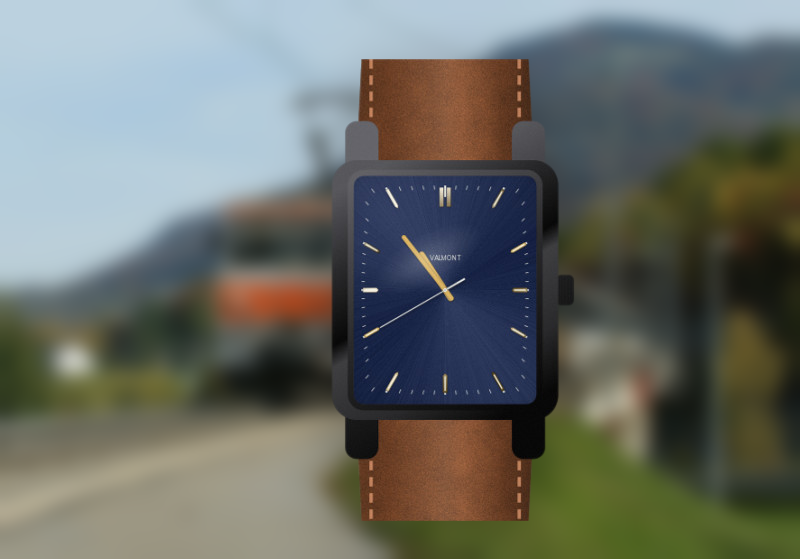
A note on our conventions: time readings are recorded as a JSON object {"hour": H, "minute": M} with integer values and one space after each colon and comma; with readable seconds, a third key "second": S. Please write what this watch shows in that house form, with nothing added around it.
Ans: {"hour": 10, "minute": 53, "second": 40}
